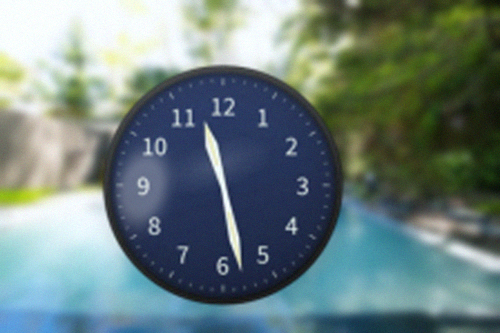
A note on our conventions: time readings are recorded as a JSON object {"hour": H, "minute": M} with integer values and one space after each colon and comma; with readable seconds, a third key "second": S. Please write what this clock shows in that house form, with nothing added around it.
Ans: {"hour": 11, "minute": 28}
